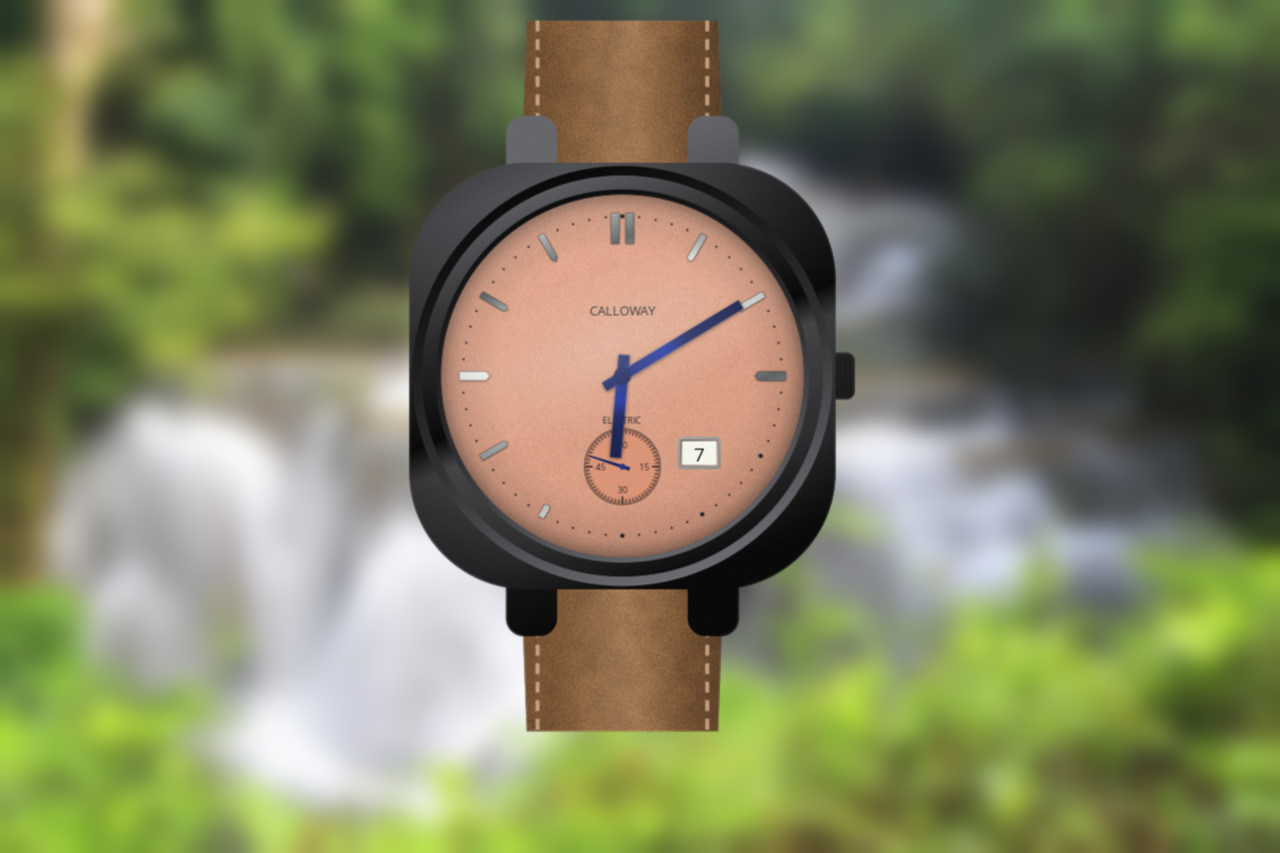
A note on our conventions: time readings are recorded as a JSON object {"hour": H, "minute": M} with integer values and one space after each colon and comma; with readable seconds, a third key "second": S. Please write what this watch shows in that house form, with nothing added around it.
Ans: {"hour": 6, "minute": 9, "second": 48}
